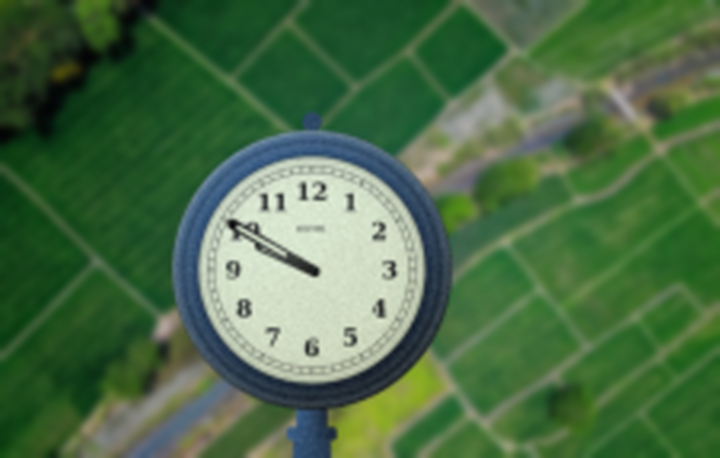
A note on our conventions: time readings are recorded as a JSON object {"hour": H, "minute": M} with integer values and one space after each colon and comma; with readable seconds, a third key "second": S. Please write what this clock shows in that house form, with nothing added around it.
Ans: {"hour": 9, "minute": 50}
